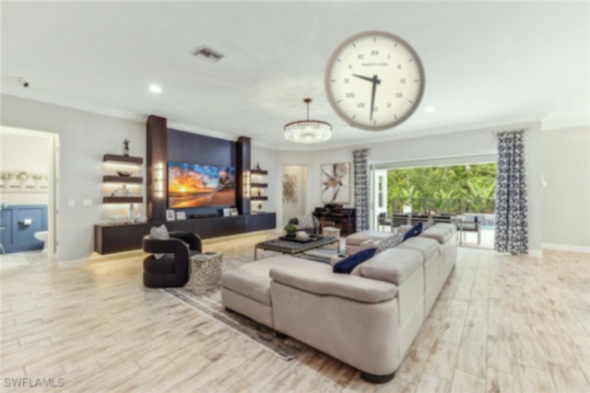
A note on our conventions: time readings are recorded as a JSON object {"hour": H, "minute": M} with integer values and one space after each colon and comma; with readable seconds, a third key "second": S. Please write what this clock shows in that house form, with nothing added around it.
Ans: {"hour": 9, "minute": 31}
